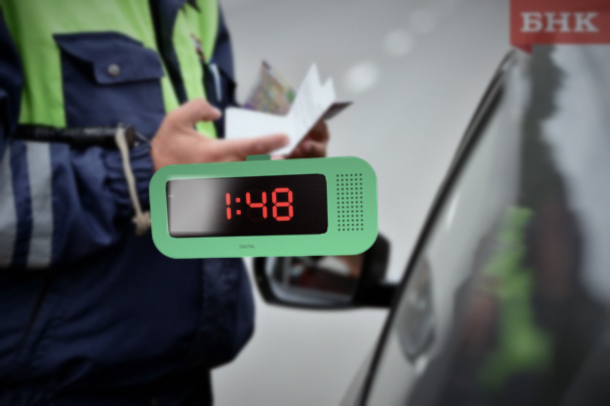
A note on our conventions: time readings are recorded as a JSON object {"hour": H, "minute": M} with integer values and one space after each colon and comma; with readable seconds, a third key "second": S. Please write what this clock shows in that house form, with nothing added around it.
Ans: {"hour": 1, "minute": 48}
